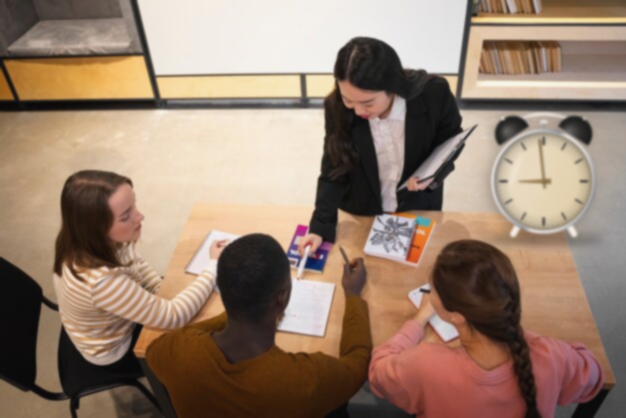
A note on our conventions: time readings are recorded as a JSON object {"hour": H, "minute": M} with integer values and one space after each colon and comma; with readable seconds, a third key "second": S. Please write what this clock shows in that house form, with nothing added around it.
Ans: {"hour": 8, "minute": 59}
